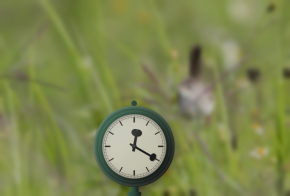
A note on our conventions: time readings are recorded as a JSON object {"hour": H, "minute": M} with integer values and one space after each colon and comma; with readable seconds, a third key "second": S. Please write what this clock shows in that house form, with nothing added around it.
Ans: {"hour": 12, "minute": 20}
